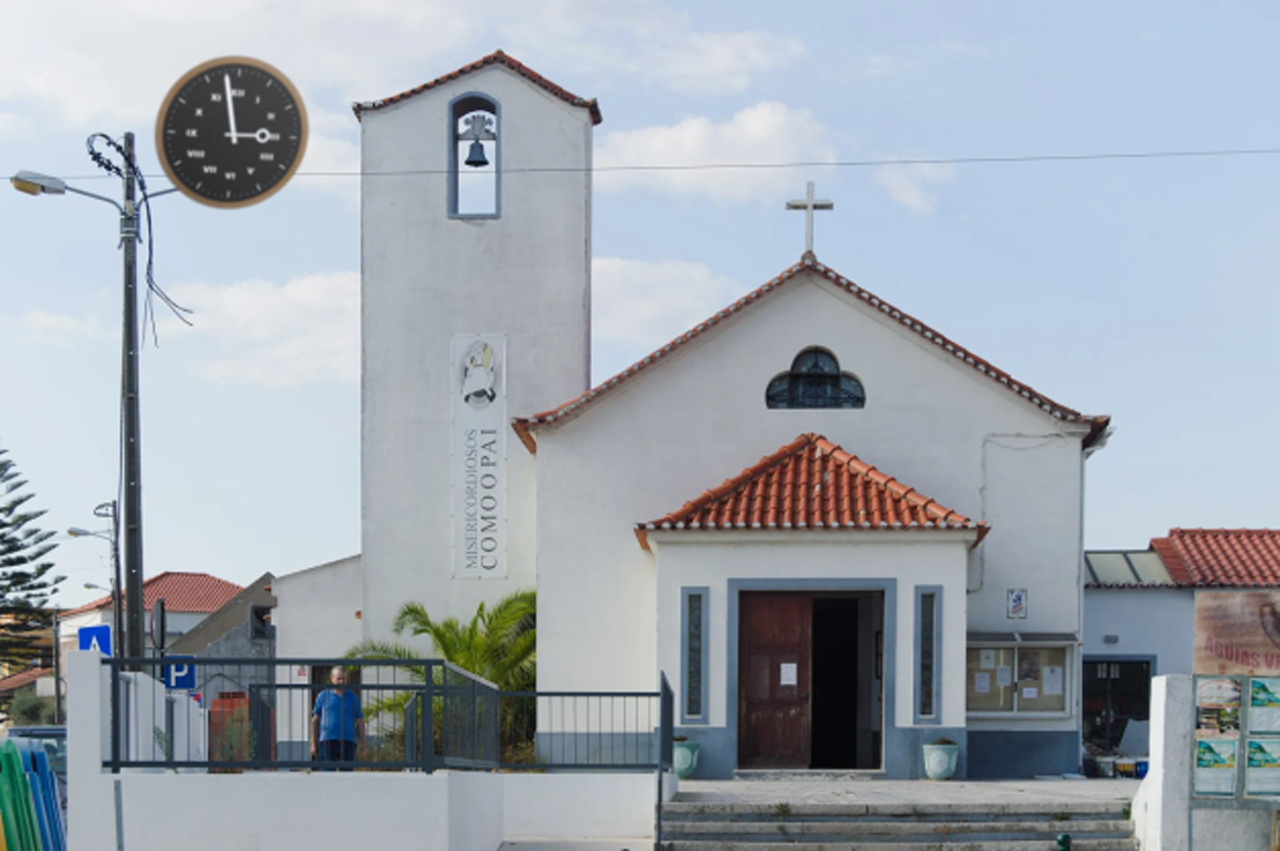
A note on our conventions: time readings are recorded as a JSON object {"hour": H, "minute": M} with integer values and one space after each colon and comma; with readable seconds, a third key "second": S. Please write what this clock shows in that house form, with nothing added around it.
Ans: {"hour": 2, "minute": 58}
